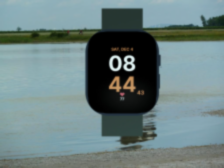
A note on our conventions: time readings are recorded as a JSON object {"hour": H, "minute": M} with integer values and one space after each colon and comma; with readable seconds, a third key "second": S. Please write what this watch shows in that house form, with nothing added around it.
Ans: {"hour": 8, "minute": 44}
